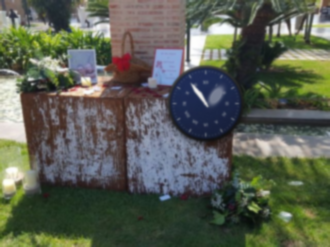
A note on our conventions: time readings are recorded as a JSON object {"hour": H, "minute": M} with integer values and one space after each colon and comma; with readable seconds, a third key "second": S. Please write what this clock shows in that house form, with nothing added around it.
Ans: {"hour": 10, "minute": 54}
